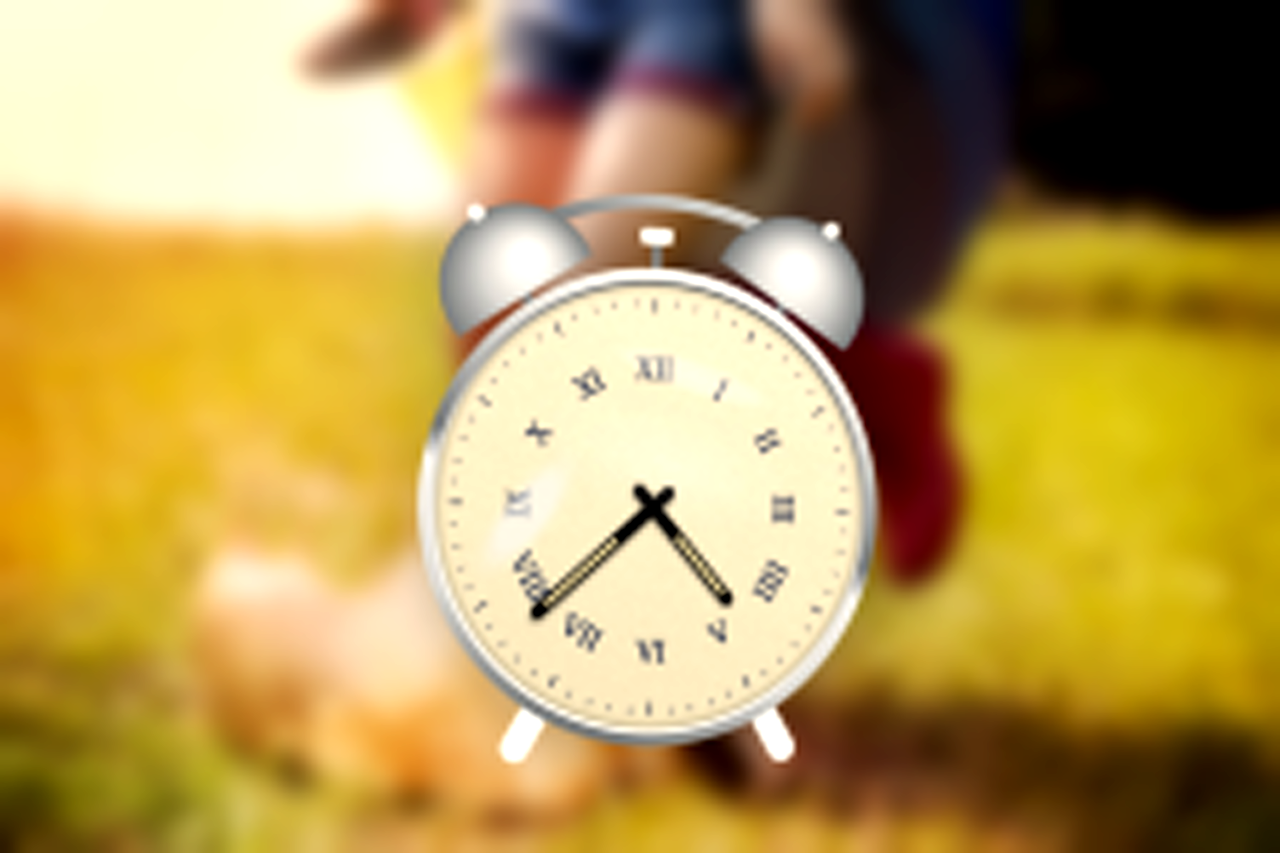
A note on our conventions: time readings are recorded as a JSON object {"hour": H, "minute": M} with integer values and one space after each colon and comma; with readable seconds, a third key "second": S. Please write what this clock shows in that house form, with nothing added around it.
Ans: {"hour": 4, "minute": 38}
